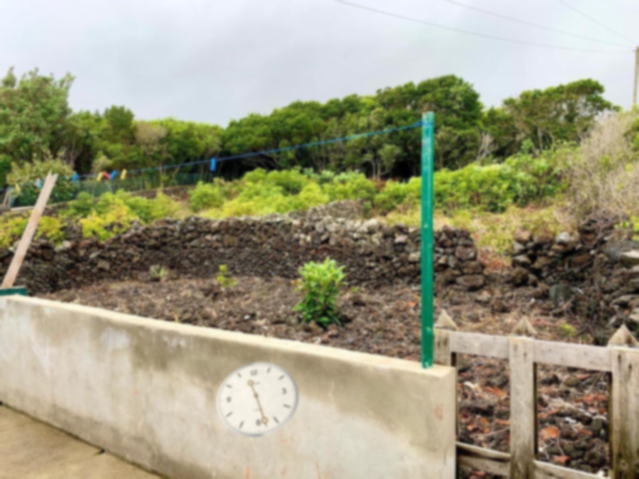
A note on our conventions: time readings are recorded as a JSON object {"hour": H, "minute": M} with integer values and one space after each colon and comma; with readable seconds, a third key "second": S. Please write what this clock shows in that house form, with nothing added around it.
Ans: {"hour": 11, "minute": 28}
